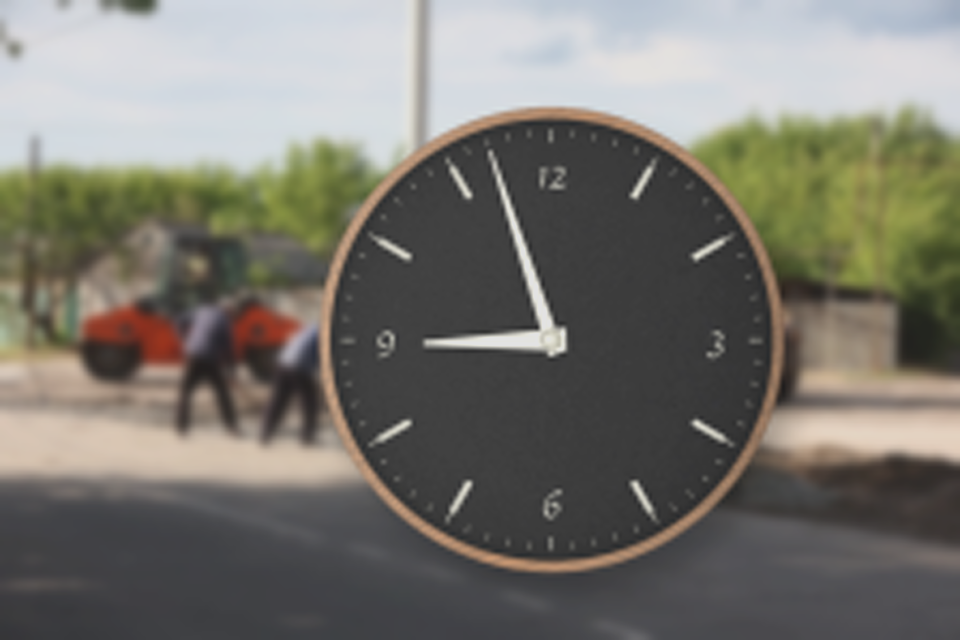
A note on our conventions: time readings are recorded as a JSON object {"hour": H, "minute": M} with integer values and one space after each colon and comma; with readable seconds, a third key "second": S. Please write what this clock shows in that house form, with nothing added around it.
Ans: {"hour": 8, "minute": 57}
